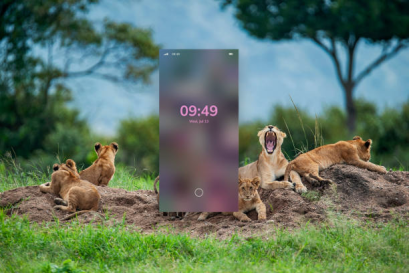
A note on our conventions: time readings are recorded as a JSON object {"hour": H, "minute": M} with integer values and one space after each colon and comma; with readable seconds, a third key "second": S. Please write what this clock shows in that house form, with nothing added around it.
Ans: {"hour": 9, "minute": 49}
